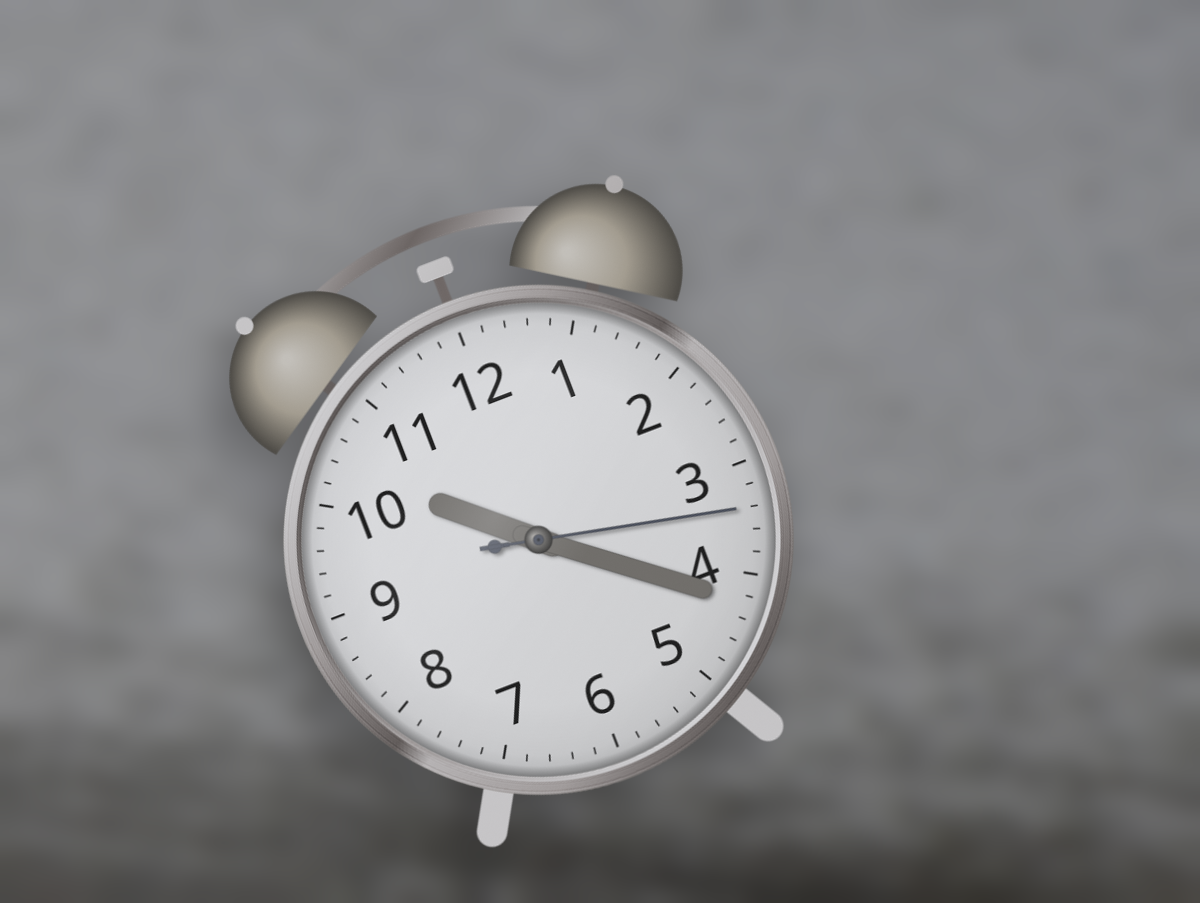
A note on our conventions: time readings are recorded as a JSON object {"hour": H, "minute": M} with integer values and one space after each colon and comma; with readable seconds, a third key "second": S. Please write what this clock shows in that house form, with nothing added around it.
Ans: {"hour": 10, "minute": 21, "second": 17}
